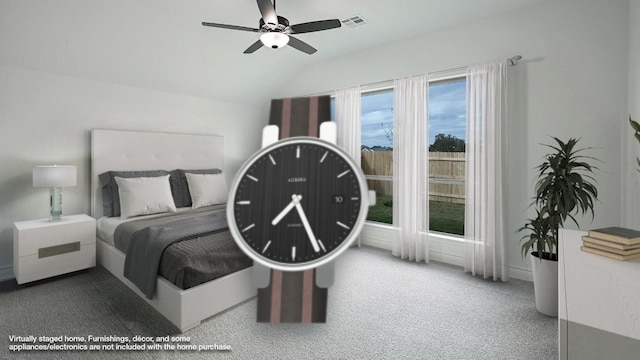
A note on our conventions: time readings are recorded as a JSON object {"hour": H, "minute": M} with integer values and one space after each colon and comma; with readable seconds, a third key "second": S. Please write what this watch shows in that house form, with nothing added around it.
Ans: {"hour": 7, "minute": 26}
